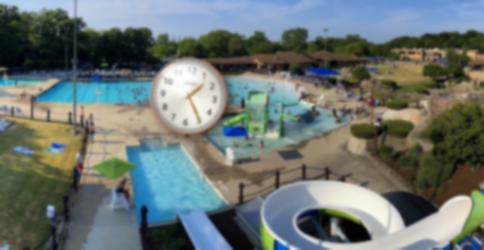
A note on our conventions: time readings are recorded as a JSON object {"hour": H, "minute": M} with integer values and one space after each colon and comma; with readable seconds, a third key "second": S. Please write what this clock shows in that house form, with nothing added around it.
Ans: {"hour": 1, "minute": 25}
